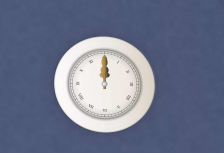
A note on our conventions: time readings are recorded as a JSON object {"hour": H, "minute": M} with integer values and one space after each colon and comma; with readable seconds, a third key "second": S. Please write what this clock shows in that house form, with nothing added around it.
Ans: {"hour": 12, "minute": 0}
